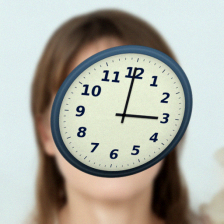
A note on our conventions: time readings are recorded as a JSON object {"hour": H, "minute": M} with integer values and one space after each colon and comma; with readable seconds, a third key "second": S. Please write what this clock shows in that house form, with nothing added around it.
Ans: {"hour": 3, "minute": 0}
